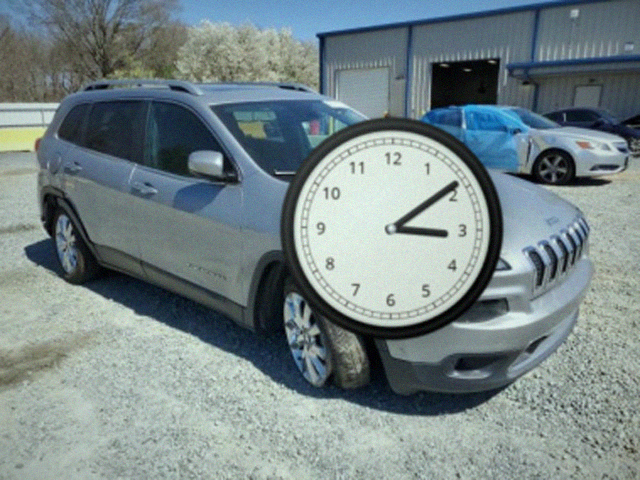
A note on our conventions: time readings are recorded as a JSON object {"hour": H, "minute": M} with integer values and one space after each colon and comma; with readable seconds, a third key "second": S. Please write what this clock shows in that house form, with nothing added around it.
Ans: {"hour": 3, "minute": 9}
